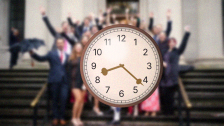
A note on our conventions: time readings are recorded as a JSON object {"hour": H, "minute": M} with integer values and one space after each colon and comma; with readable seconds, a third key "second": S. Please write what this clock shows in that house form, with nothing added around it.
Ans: {"hour": 8, "minute": 22}
